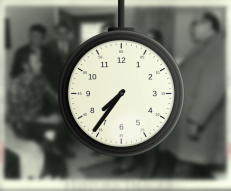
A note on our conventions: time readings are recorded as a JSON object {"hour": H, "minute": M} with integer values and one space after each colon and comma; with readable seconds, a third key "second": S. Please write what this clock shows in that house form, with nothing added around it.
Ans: {"hour": 7, "minute": 36}
